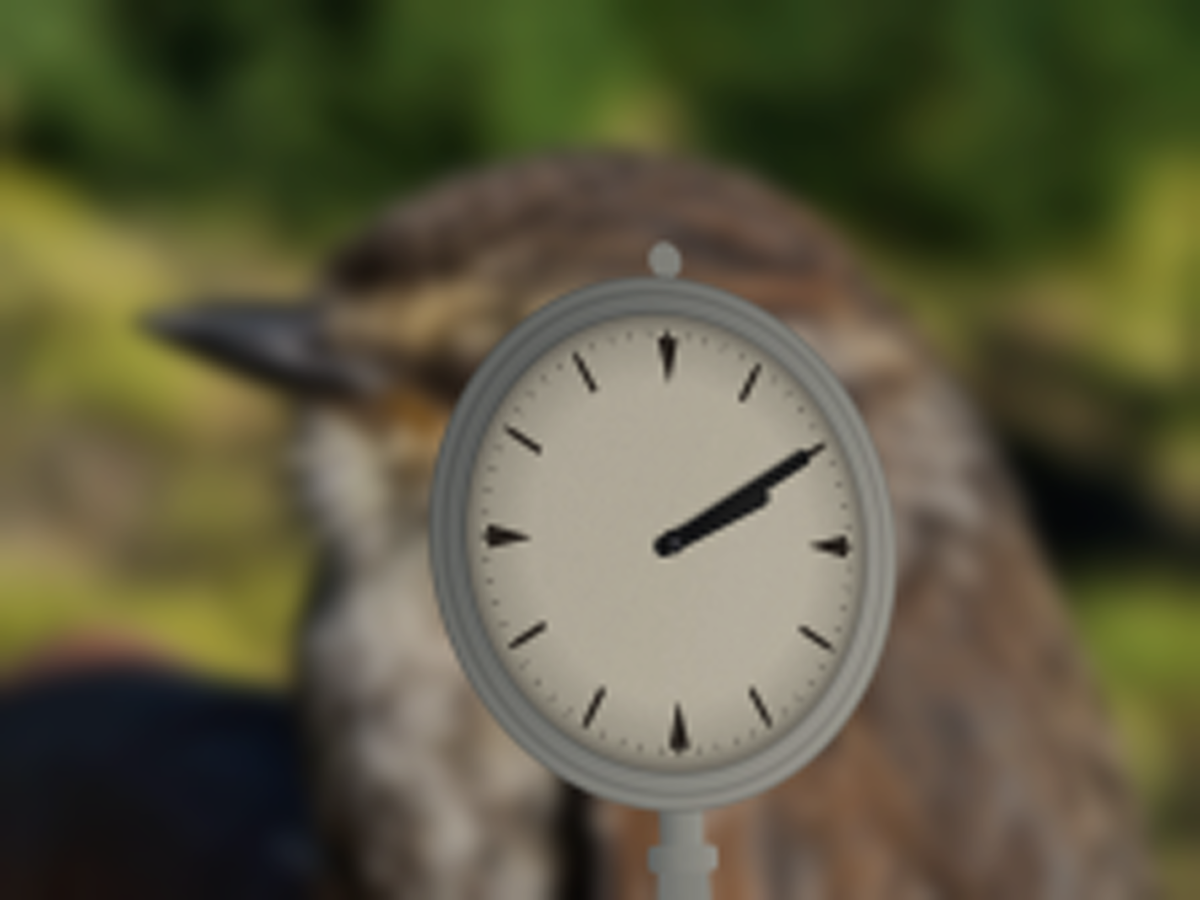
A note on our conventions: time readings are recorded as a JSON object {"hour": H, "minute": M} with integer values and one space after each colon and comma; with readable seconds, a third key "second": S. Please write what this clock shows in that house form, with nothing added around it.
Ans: {"hour": 2, "minute": 10}
